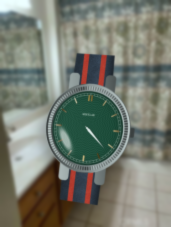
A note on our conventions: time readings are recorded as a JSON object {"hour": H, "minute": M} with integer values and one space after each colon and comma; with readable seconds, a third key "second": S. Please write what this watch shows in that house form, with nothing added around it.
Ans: {"hour": 4, "minute": 22}
